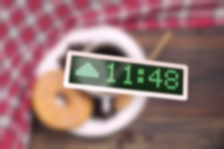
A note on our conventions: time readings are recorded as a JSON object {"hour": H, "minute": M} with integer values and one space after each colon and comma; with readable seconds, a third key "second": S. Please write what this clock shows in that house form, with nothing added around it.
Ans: {"hour": 11, "minute": 48}
